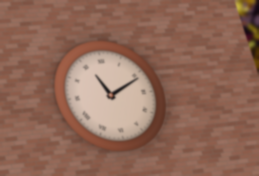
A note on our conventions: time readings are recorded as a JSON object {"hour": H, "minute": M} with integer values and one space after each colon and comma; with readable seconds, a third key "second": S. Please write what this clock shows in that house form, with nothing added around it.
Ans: {"hour": 11, "minute": 11}
